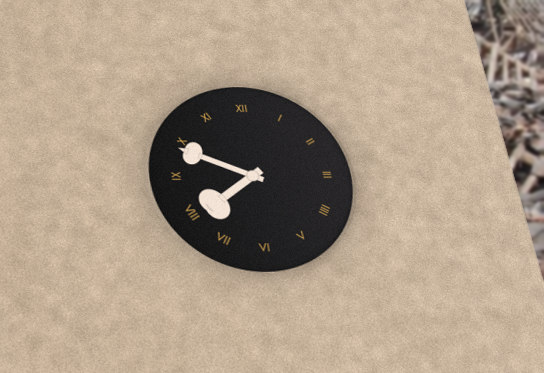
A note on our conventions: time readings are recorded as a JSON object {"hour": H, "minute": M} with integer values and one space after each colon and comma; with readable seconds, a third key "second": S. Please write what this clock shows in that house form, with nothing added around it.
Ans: {"hour": 7, "minute": 49}
